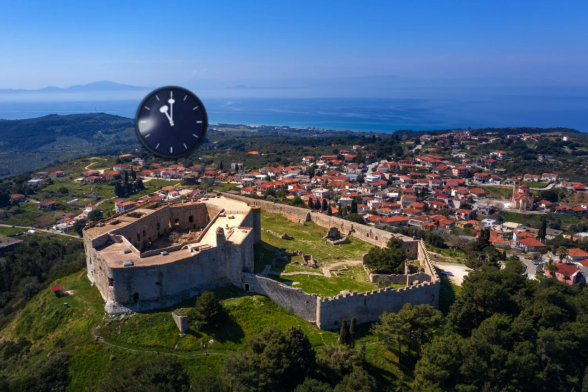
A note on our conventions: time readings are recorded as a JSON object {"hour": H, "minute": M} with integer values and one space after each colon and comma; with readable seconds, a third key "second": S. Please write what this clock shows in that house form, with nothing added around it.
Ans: {"hour": 11, "minute": 0}
